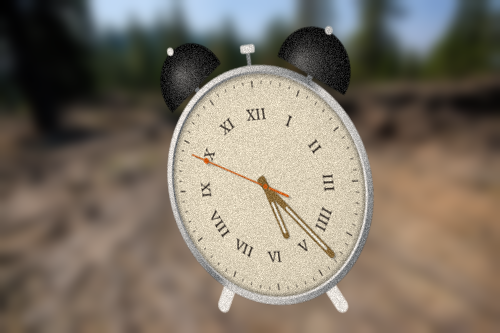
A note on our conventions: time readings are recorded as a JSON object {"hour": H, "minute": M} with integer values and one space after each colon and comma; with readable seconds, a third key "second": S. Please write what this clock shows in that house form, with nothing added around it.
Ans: {"hour": 5, "minute": 22, "second": 49}
